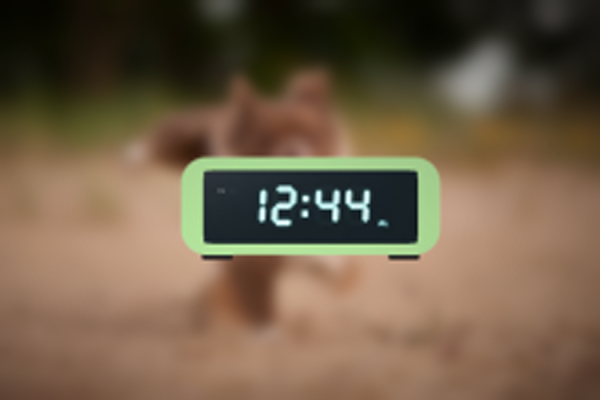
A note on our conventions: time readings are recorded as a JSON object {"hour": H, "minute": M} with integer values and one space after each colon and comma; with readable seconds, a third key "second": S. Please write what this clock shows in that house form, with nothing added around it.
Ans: {"hour": 12, "minute": 44}
